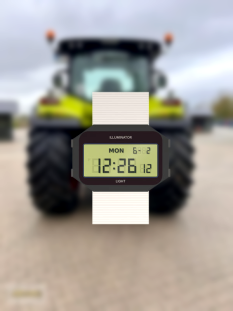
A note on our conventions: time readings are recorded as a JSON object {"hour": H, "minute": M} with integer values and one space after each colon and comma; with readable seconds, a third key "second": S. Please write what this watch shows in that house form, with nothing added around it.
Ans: {"hour": 12, "minute": 26, "second": 12}
